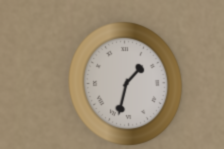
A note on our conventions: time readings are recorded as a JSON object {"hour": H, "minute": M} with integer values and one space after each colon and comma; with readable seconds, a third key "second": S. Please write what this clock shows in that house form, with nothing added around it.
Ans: {"hour": 1, "minute": 33}
